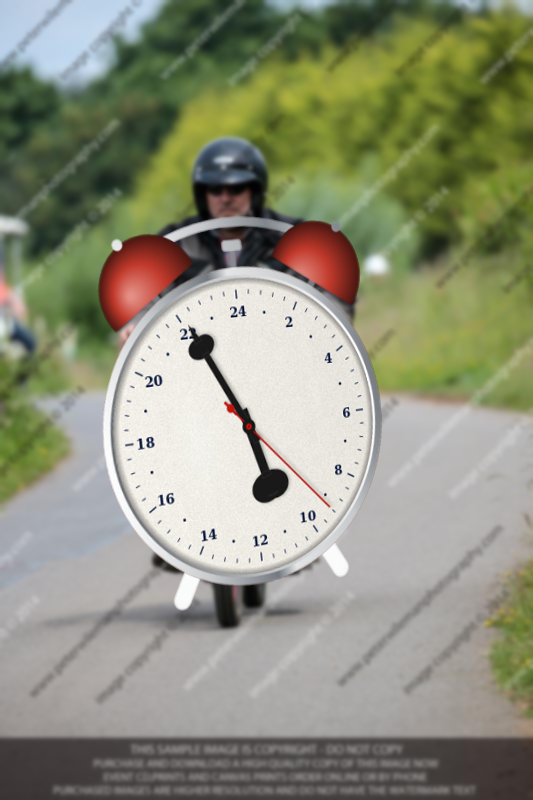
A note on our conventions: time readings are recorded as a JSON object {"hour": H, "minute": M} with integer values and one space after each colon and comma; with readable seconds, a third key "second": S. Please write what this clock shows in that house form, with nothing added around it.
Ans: {"hour": 10, "minute": 55, "second": 23}
